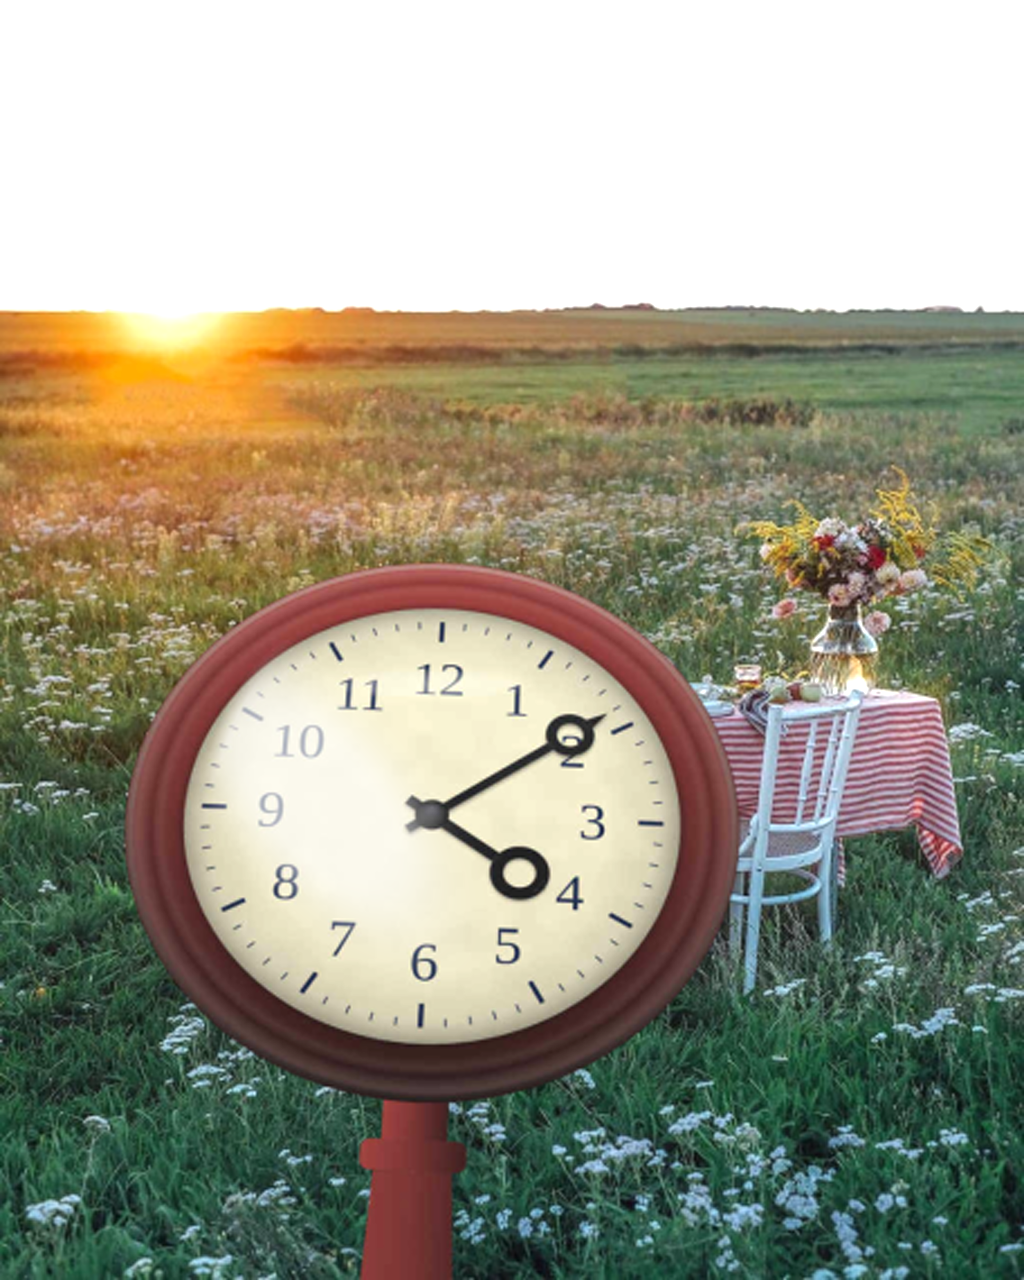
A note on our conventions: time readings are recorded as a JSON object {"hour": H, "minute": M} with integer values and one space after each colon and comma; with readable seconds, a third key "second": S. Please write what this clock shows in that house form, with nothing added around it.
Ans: {"hour": 4, "minute": 9}
